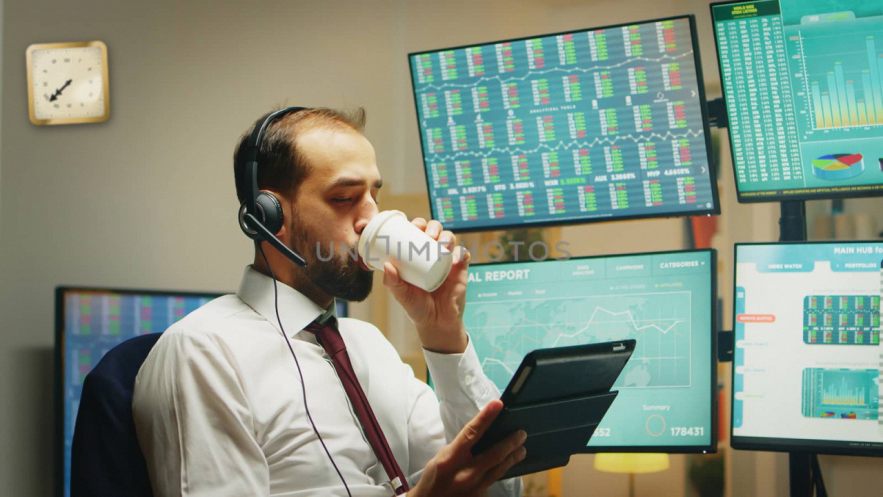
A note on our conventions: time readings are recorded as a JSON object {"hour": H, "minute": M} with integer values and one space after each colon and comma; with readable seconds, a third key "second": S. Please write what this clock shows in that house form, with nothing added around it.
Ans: {"hour": 7, "minute": 38}
